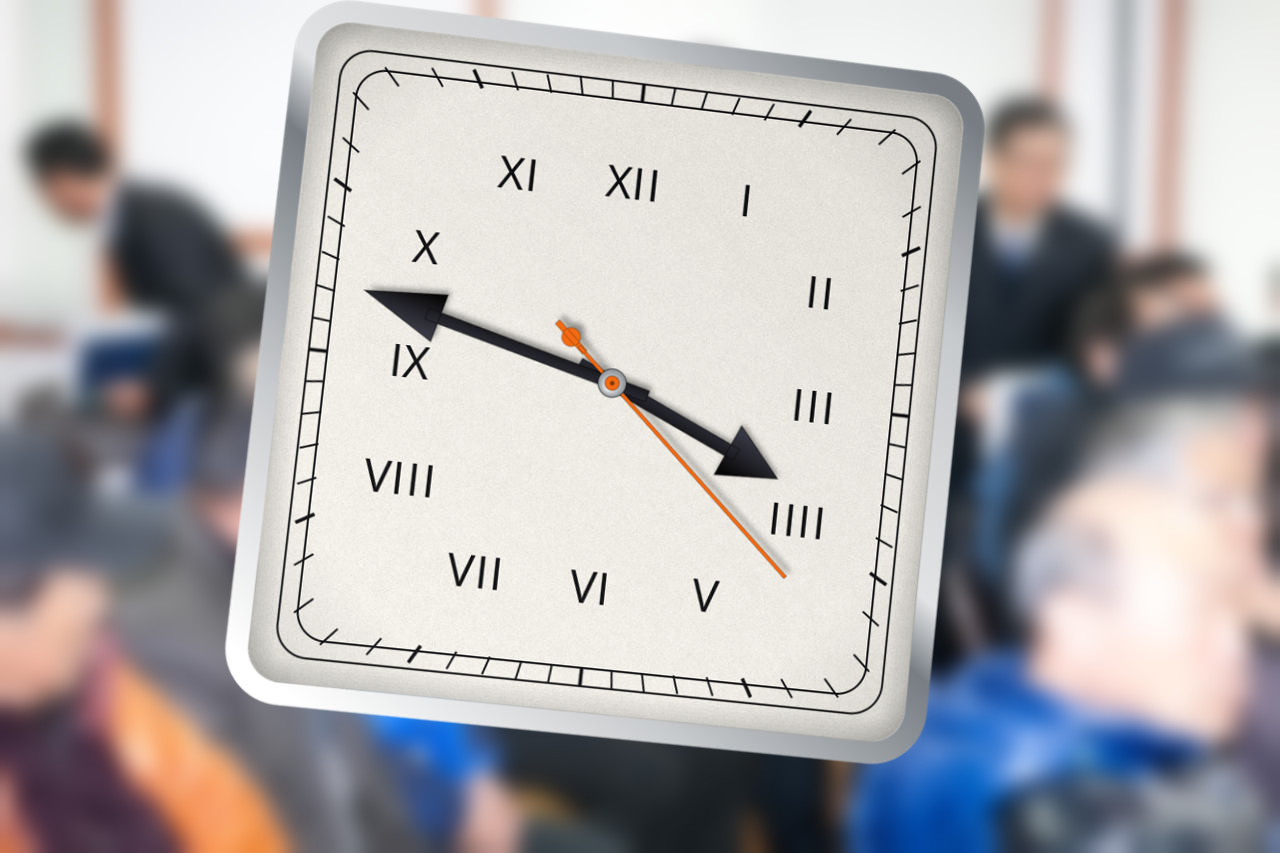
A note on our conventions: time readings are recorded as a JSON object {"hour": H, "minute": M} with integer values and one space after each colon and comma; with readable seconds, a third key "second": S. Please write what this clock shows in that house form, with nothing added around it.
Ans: {"hour": 3, "minute": 47, "second": 22}
